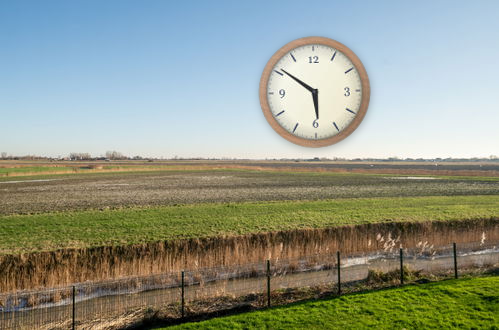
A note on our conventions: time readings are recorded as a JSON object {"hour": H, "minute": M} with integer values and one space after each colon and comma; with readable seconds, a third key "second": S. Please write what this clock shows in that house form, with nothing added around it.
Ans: {"hour": 5, "minute": 51}
